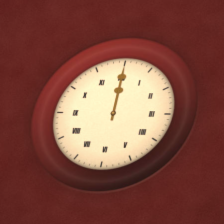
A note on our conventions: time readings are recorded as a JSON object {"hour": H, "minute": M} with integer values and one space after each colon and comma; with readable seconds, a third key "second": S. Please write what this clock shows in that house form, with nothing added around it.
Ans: {"hour": 12, "minute": 0}
